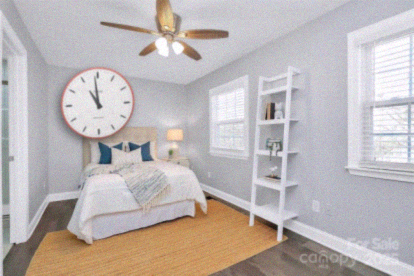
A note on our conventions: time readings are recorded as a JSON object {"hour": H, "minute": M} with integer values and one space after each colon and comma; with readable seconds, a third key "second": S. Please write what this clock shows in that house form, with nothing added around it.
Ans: {"hour": 10, "minute": 59}
